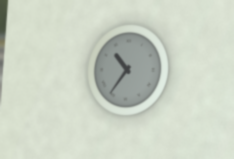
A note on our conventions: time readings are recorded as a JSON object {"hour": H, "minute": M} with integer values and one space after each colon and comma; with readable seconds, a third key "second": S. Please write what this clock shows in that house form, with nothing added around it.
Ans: {"hour": 10, "minute": 36}
